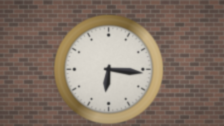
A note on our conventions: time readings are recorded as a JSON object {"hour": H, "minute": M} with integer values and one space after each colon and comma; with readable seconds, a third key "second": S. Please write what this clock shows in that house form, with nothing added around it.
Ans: {"hour": 6, "minute": 16}
